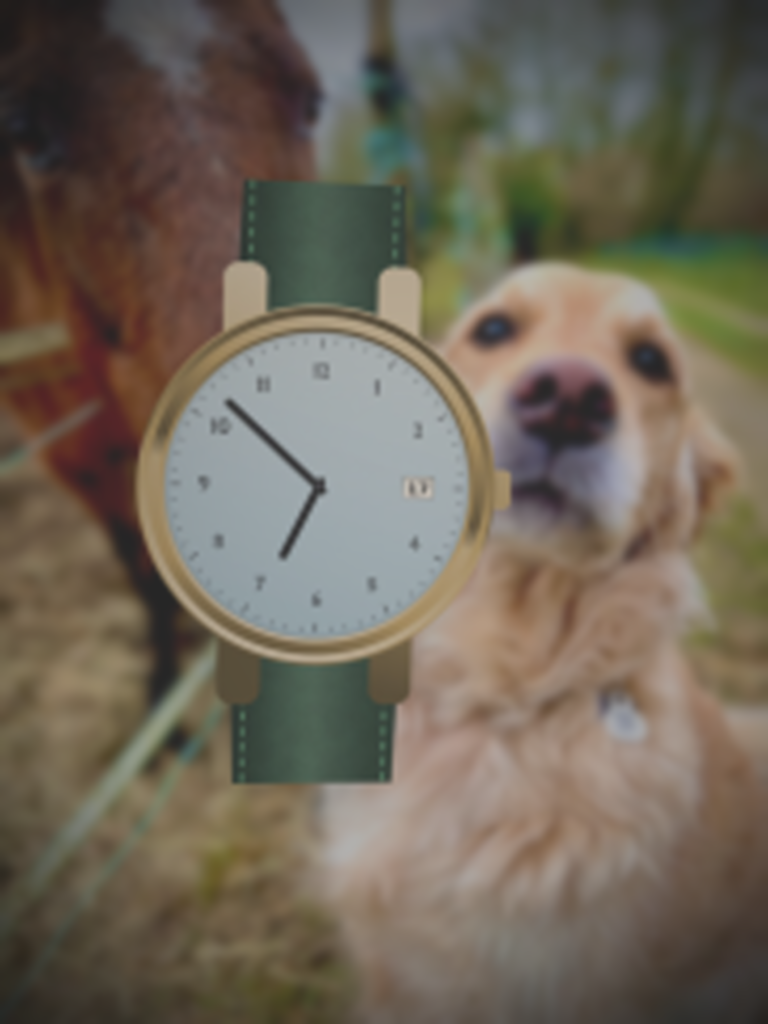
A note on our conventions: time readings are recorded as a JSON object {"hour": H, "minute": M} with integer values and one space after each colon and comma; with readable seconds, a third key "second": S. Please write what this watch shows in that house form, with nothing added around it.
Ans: {"hour": 6, "minute": 52}
